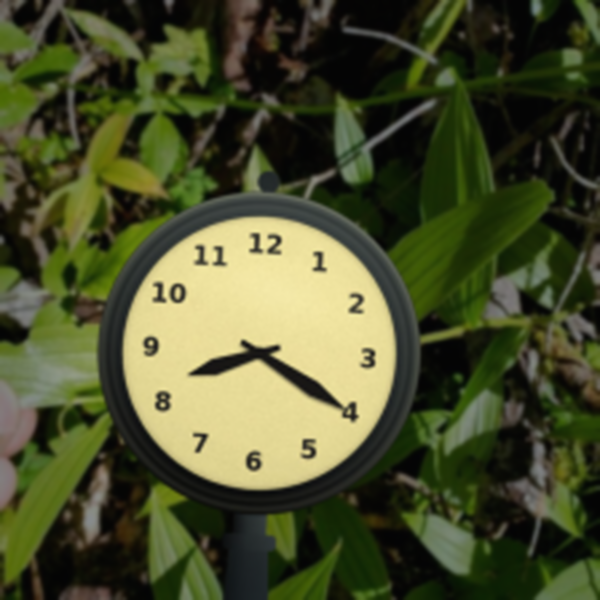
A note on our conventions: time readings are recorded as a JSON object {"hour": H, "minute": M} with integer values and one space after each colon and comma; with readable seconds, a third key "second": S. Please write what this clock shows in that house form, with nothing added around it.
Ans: {"hour": 8, "minute": 20}
